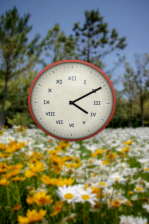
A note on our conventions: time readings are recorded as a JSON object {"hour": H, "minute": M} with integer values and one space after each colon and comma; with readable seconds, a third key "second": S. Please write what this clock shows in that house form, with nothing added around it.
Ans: {"hour": 4, "minute": 10}
